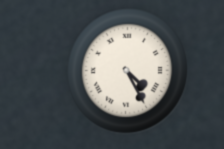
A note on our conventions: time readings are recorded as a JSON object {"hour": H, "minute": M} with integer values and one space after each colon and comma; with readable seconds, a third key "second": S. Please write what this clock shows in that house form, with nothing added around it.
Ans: {"hour": 4, "minute": 25}
